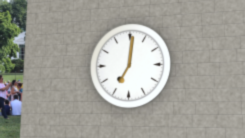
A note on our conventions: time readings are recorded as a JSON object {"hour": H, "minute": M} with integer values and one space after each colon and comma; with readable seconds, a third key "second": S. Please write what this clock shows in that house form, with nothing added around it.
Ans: {"hour": 7, "minute": 1}
